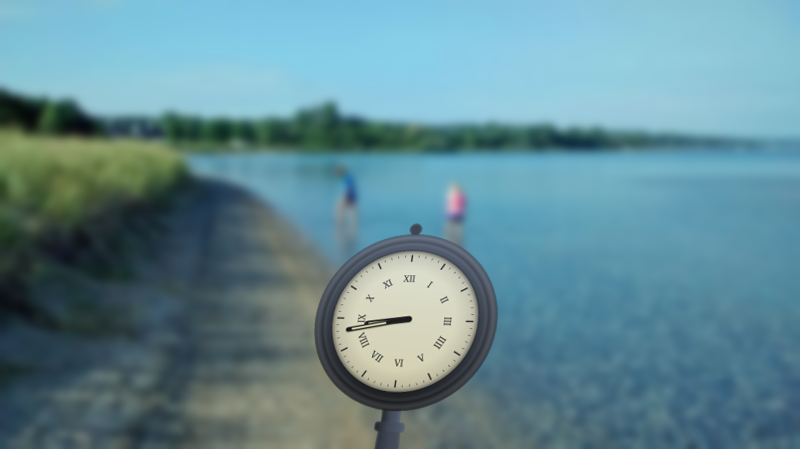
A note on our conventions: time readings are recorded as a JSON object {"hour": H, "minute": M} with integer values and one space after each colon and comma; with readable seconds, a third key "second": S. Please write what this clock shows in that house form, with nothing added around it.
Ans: {"hour": 8, "minute": 43}
